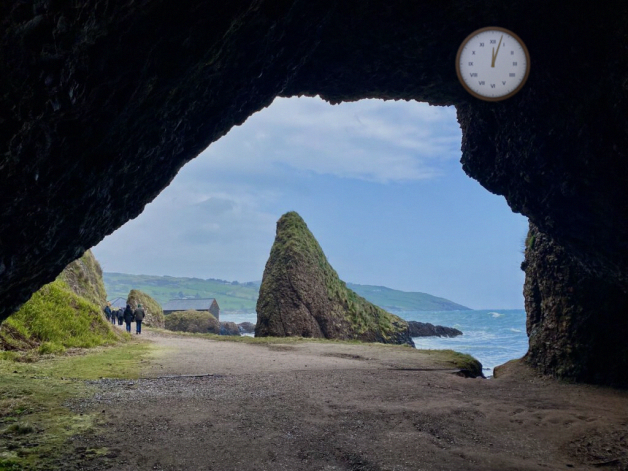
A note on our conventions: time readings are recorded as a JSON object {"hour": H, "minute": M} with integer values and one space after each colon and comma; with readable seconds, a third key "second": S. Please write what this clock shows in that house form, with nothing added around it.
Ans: {"hour": 12, "minute": 3}
